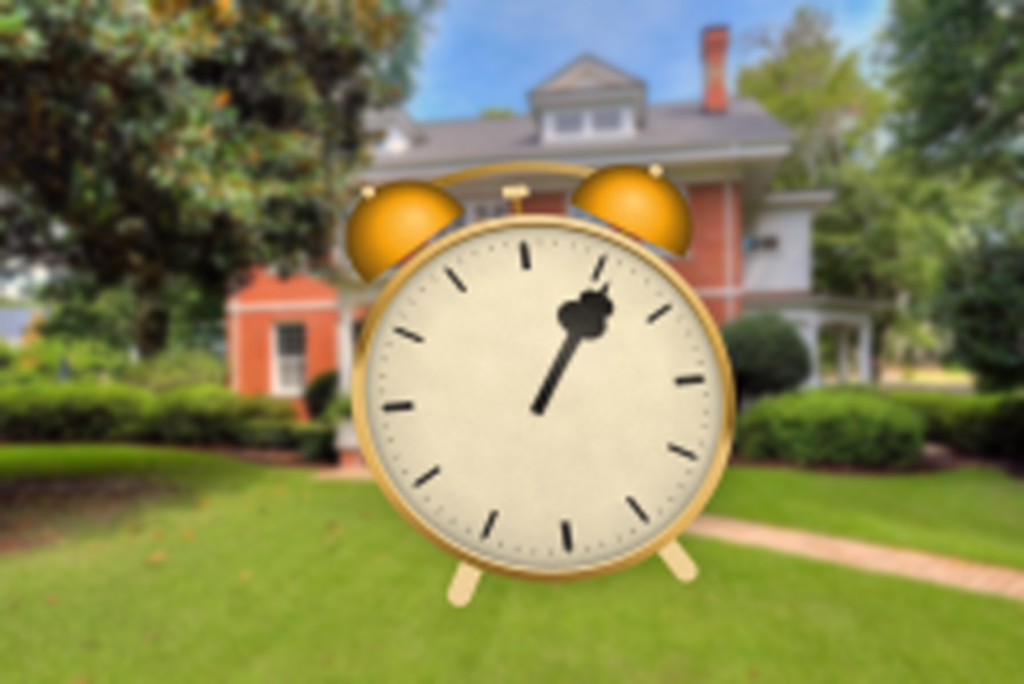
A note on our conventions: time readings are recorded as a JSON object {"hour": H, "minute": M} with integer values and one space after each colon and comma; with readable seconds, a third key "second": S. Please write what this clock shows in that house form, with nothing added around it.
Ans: {"hour": 1, "minute": 6}
